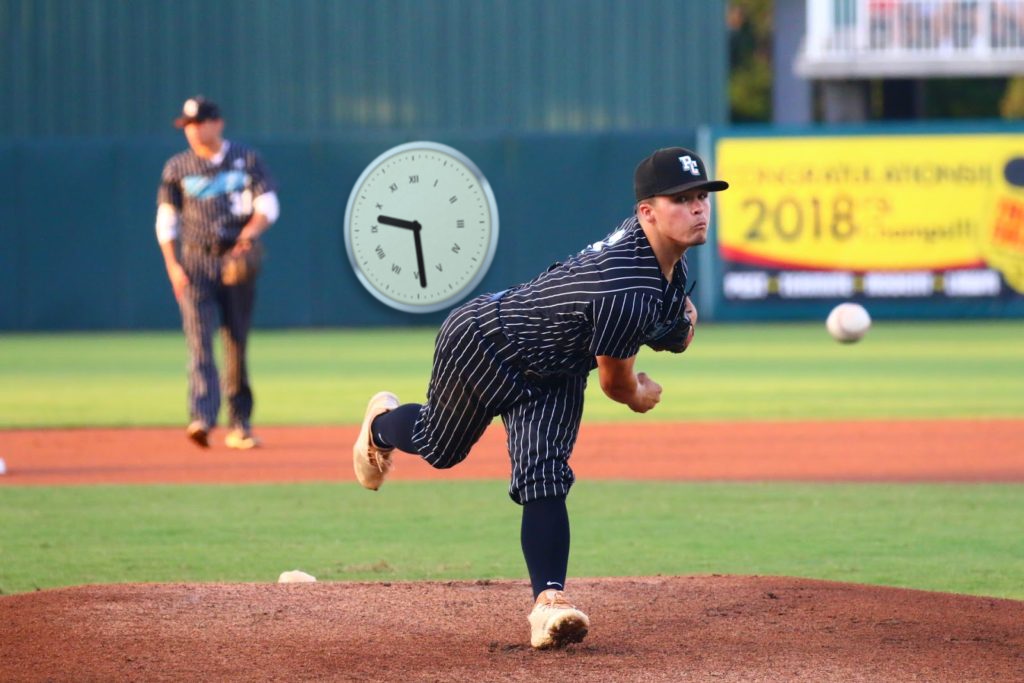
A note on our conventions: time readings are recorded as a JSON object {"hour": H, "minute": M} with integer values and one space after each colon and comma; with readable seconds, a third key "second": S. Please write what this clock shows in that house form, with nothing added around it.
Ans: {"hour": 9, "minute": 29}
